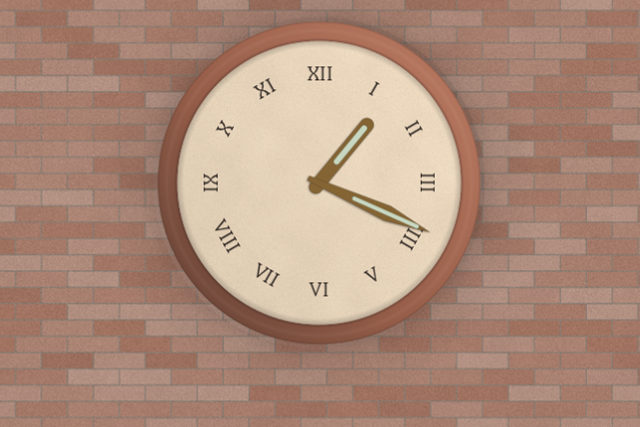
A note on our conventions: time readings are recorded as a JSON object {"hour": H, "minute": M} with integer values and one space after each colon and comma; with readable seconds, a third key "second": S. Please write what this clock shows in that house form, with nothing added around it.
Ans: {"hour": 1, "minute": 19}
